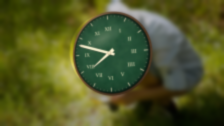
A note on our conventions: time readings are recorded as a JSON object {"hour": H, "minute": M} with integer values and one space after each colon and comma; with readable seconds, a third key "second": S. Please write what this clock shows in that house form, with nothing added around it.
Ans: {"hour": 7, "minute": 48}
